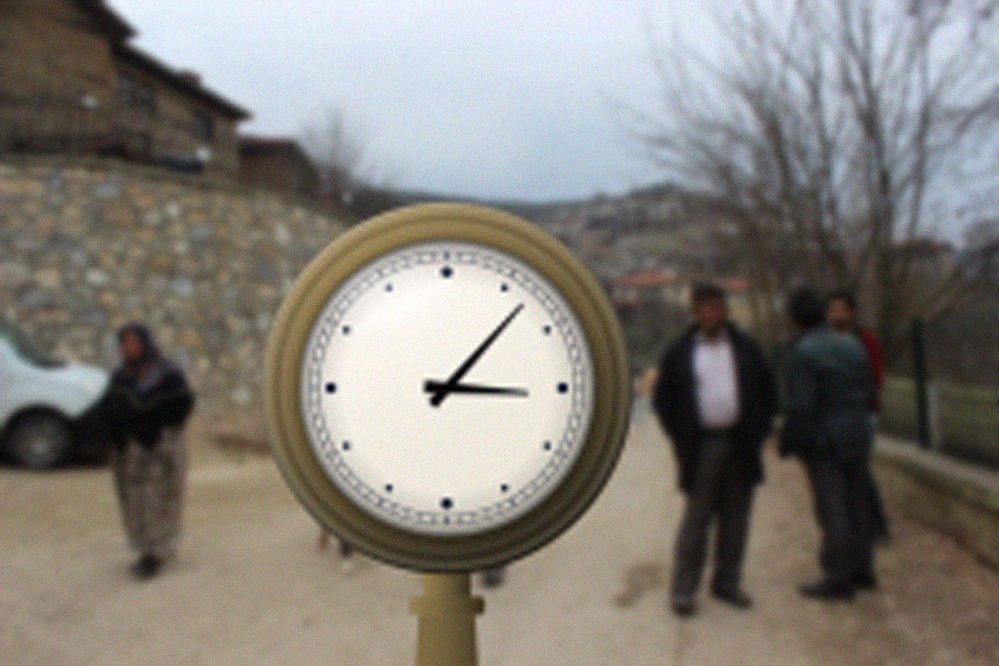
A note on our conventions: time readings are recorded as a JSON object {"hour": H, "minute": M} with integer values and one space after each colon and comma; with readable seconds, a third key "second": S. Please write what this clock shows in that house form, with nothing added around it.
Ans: {"hour": 3, "minute": 7}
